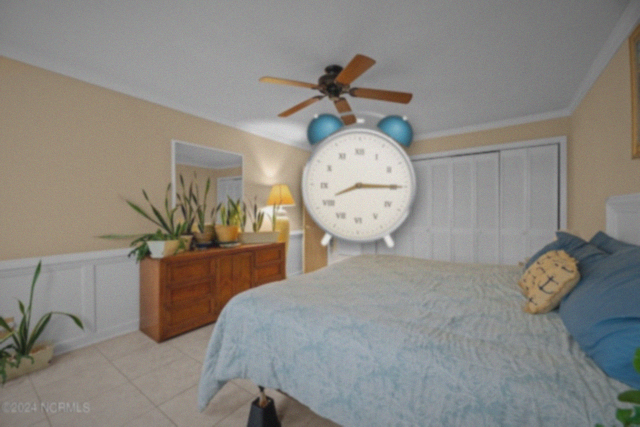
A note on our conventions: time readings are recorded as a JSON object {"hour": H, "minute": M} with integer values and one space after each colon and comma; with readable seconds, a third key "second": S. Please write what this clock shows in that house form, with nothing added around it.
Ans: {"hour": 8, "minute": 15}
